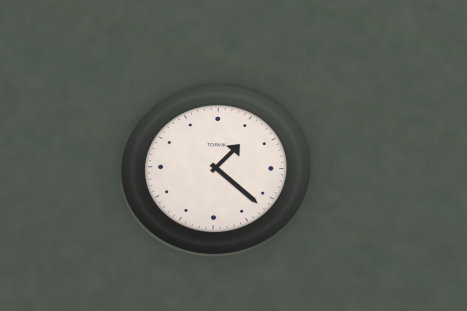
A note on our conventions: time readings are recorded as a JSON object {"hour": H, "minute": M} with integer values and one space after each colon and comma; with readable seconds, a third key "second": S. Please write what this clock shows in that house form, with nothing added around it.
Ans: {"hour": 1, "minute": 22}
